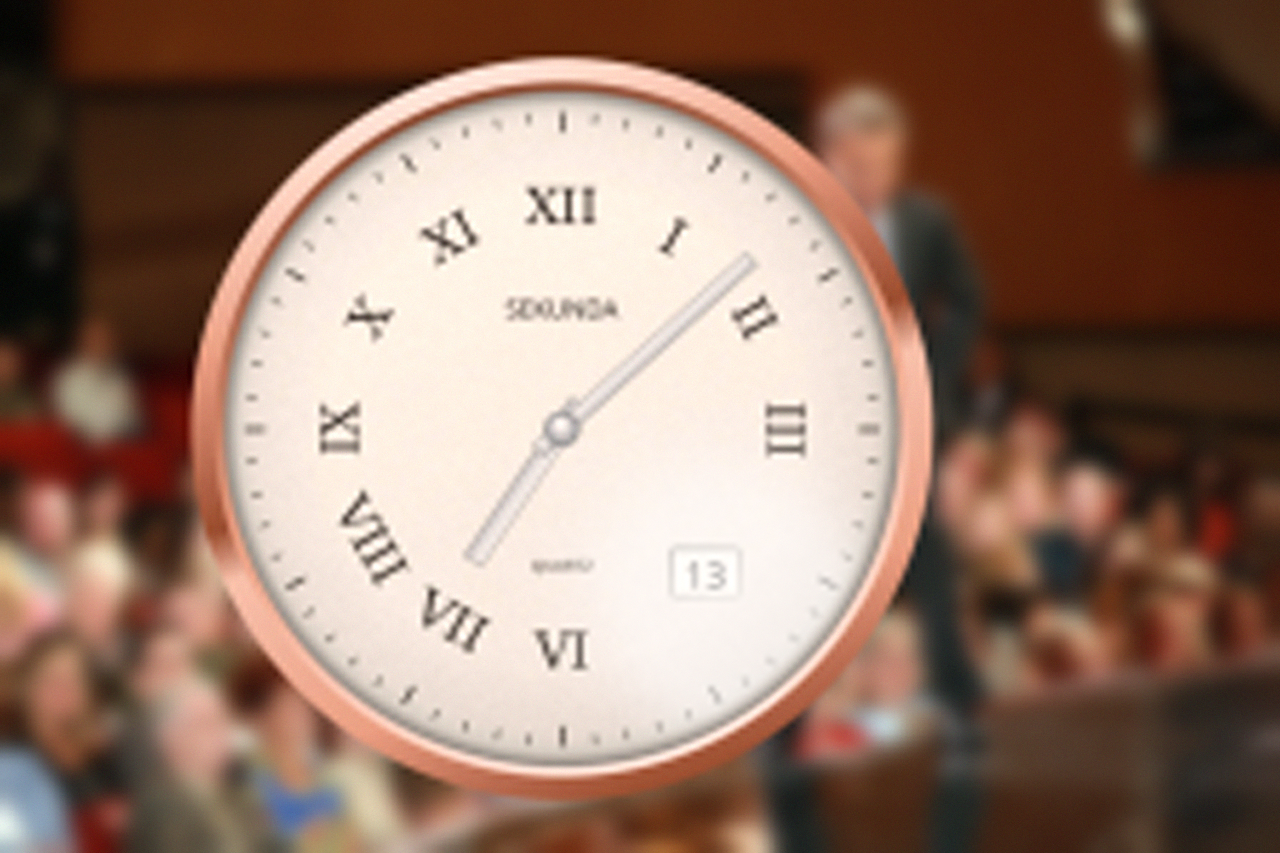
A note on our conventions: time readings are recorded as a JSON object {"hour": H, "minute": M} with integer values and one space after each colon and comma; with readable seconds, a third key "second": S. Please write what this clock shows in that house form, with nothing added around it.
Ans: {"hour": 7, "minute": 8}
